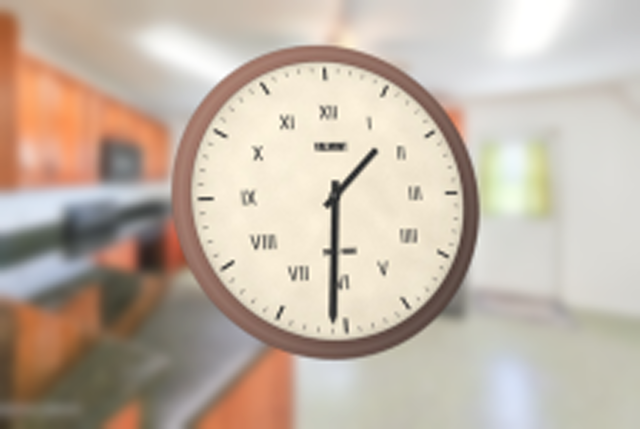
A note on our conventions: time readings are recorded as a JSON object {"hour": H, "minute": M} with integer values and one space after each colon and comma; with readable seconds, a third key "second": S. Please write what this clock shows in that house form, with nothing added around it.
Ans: {"hour": 1, "minute": 31}
